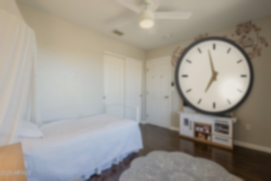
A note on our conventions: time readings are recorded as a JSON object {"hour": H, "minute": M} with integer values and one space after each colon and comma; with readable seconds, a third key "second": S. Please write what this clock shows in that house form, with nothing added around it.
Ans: {"hour": 6, "minute": 58}
